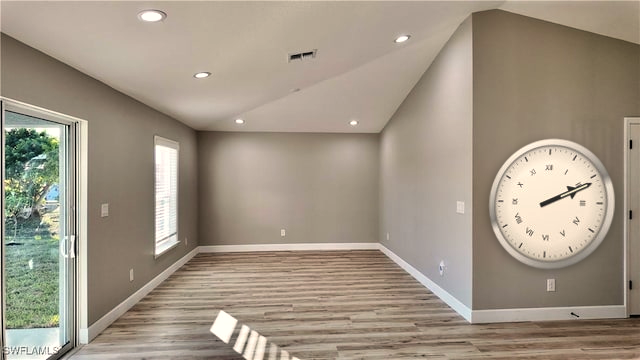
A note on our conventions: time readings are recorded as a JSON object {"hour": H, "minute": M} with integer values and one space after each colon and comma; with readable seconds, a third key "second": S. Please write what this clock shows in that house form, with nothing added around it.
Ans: {"hour": 2, "minute": 11}
